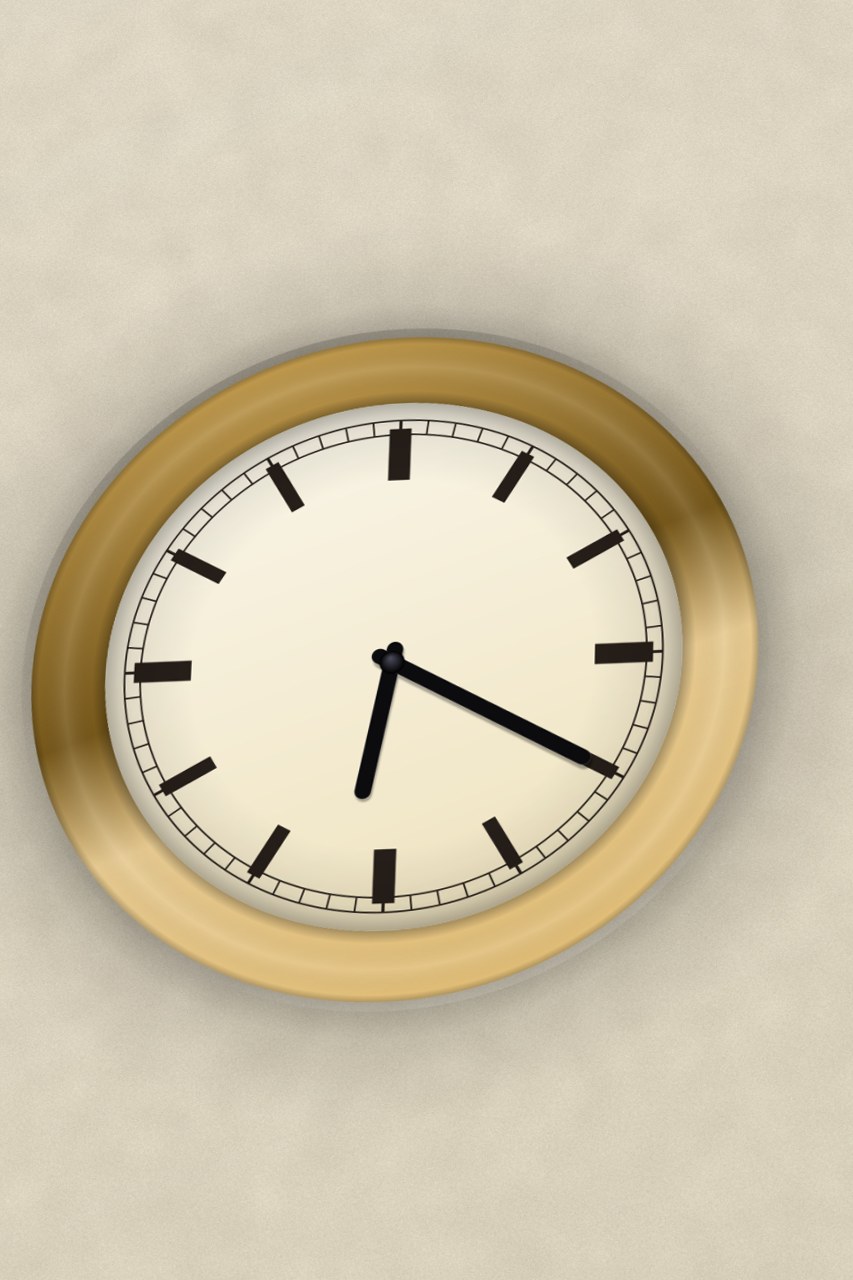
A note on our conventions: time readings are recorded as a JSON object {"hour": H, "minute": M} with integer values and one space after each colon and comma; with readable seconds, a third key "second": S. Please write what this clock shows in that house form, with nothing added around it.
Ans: {"hour": 6, "minute": 20}
